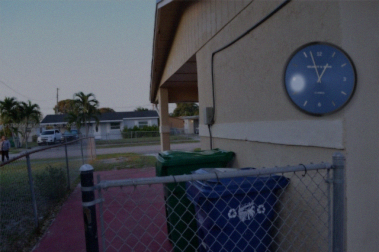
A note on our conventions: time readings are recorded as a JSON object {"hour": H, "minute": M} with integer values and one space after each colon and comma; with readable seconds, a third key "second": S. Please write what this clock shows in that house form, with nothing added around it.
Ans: {"hour": 12, "minute": 57}
